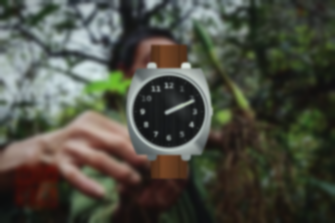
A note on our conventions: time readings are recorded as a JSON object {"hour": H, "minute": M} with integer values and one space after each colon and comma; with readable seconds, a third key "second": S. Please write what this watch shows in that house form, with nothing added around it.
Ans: {"hour": 2, "minute": 11}
